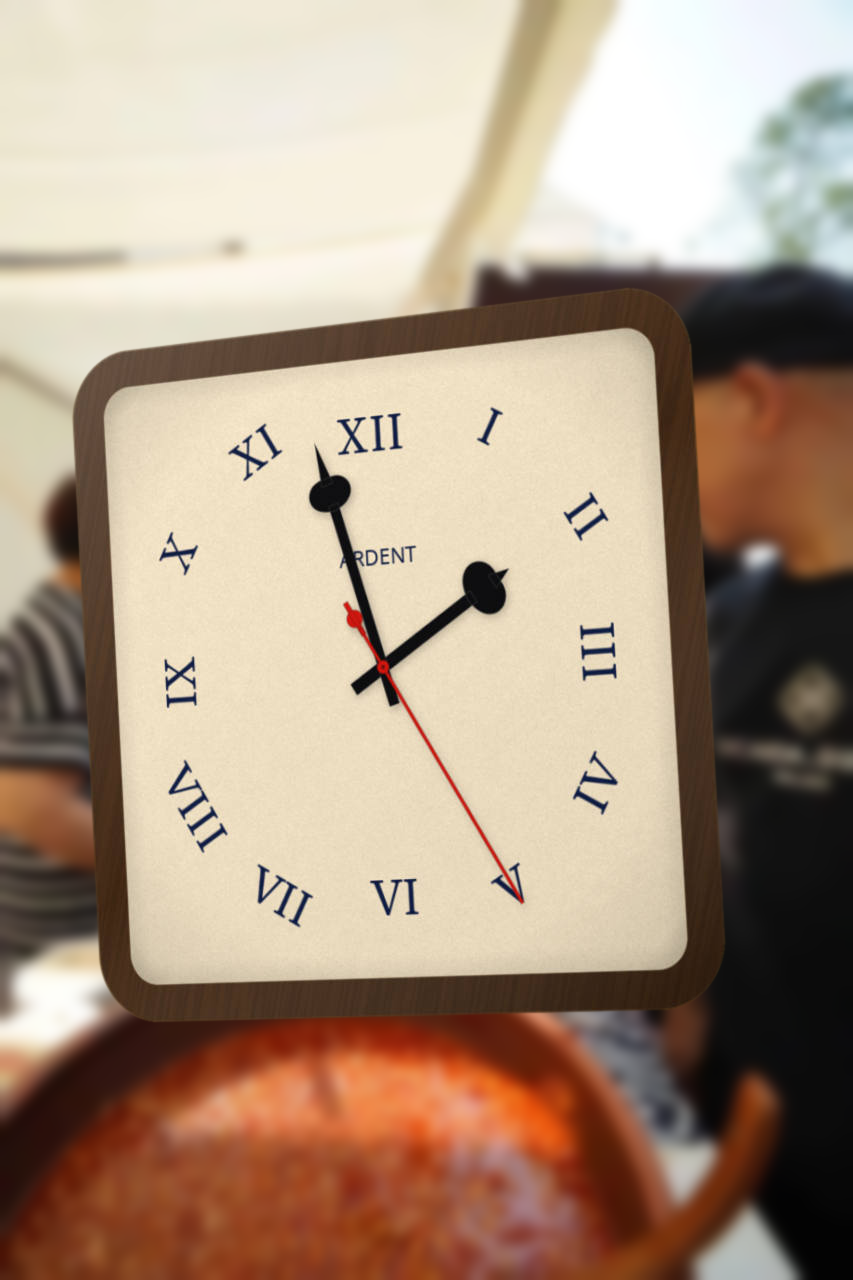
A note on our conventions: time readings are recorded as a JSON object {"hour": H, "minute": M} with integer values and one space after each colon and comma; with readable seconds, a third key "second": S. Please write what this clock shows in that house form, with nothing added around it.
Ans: {"hour": 1, "minute": 57, "second": 25}
